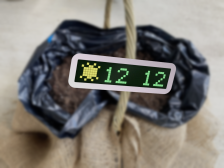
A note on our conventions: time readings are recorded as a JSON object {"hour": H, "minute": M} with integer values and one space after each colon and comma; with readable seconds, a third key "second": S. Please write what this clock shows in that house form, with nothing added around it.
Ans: {"hour": 12, "minute": 12}
